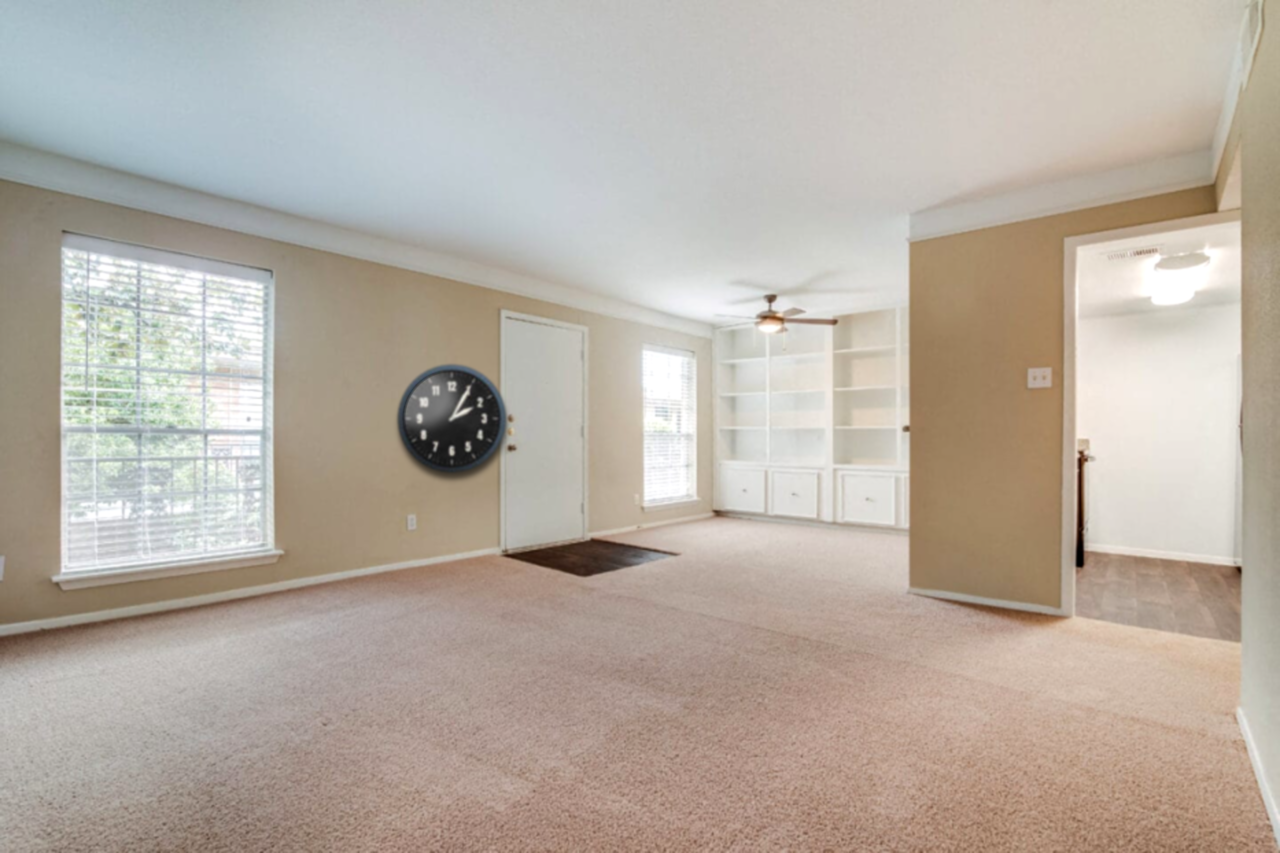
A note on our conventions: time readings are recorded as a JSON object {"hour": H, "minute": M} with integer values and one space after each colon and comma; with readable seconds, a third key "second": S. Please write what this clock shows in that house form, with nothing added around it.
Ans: {"hour": 2, "minute": 5}
